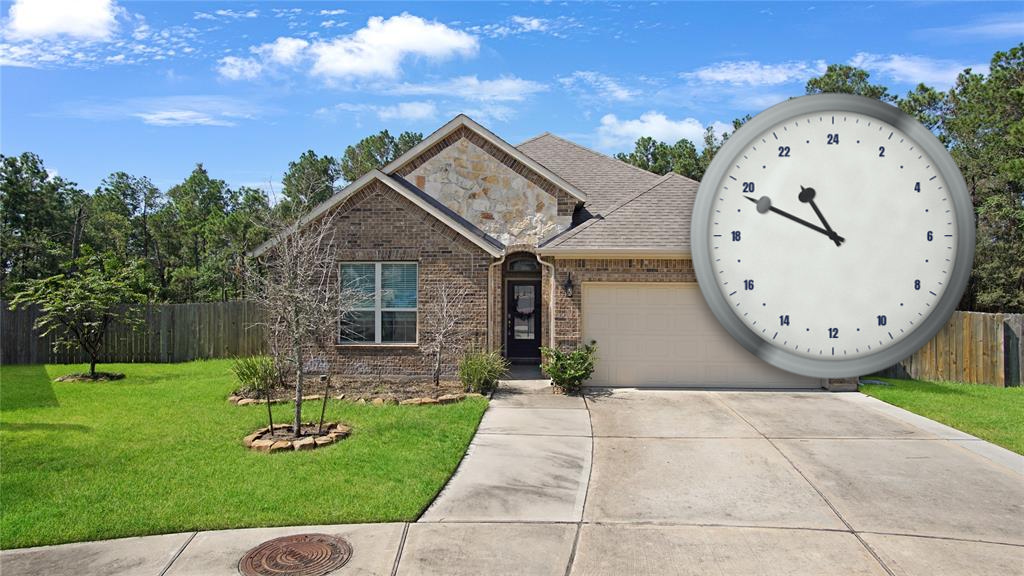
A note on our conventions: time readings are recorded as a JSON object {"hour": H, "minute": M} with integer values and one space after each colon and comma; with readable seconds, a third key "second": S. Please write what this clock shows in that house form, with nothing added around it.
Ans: {"hour": 21, "minute": 49}
